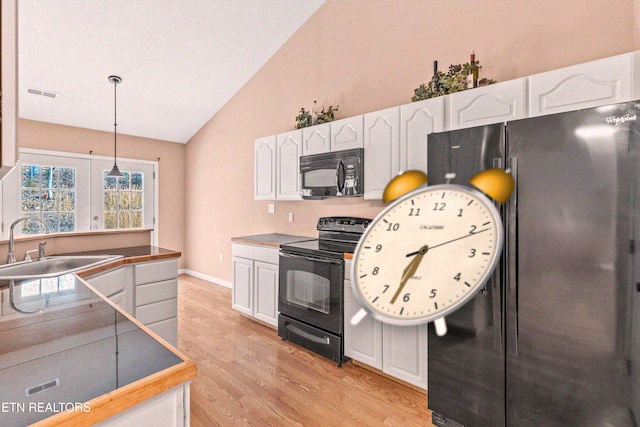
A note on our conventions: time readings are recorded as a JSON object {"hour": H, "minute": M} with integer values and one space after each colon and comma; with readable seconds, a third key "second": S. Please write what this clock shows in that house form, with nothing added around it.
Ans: {"hour": 6, "minute": 32, "second": 11}
